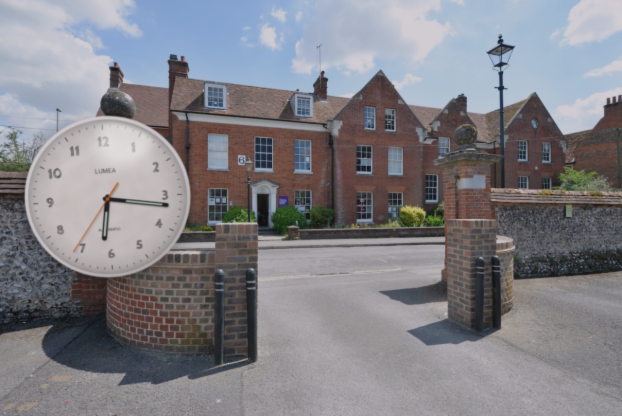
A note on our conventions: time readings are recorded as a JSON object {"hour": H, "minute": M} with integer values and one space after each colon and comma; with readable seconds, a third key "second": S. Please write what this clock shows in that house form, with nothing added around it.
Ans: {"hour": 6, "minute": 16, "second": 36}
